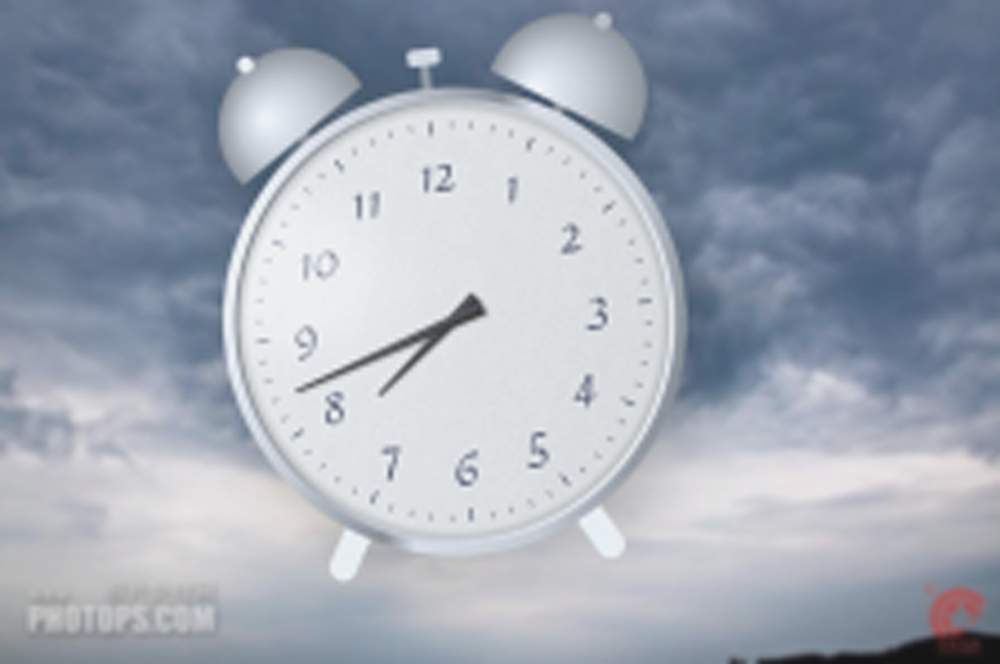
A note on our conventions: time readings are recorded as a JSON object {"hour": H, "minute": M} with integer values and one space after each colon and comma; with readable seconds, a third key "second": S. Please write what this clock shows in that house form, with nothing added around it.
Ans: {"hour": 7, "minute": 42}
